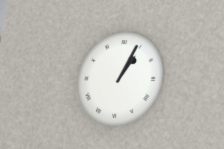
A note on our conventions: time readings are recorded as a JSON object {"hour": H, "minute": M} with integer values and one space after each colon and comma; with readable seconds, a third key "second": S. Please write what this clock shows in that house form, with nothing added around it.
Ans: {"hour": 1, "minute": 4}
